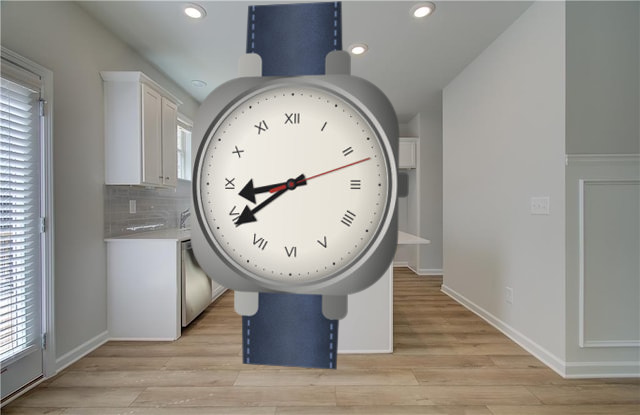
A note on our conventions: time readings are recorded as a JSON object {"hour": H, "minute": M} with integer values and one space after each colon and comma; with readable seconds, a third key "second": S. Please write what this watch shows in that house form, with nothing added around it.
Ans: {"hour": 8, "minute": 39, "second": 12}
